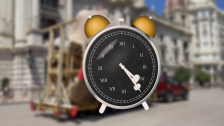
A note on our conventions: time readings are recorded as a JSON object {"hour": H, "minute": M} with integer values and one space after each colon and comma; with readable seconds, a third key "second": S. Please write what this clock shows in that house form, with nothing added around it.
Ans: {"hour": 4, "minute": 24}
